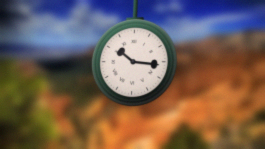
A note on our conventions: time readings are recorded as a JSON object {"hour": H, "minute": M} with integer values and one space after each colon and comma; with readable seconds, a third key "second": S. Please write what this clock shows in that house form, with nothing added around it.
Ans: {"hour": 10, "minute": 16}
